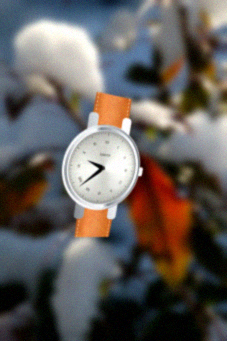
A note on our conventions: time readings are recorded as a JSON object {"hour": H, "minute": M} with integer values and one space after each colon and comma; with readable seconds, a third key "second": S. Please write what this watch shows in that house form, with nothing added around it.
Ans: {"hour": 9, "minute": 38}
